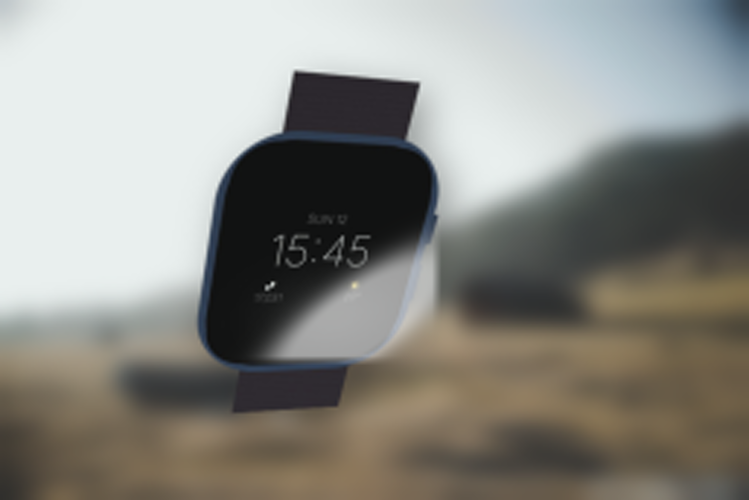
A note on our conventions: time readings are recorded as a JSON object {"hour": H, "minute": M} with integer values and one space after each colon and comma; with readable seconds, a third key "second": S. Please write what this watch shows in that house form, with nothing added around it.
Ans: {"hour": 15, "minute": 45}
